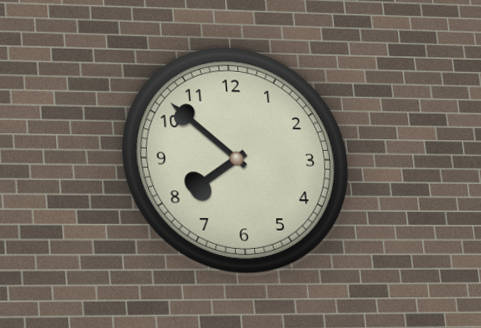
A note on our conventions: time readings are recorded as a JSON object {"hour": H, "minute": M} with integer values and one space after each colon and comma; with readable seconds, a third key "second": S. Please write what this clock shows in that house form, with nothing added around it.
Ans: {"hour": 7, "minute": 52}
